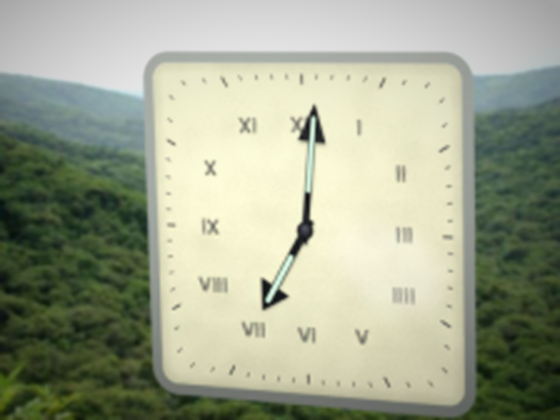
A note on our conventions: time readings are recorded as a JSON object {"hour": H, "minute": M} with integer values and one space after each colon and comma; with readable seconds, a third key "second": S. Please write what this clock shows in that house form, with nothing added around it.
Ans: {"hour": 7, "minute": 1}
